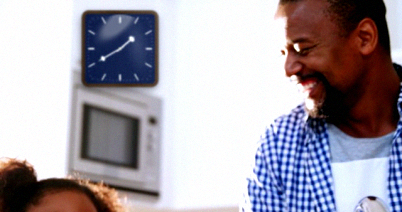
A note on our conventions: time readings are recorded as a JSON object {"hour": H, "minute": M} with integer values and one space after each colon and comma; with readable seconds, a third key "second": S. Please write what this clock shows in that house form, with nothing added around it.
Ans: {"hour": 1, "minute": 40}
